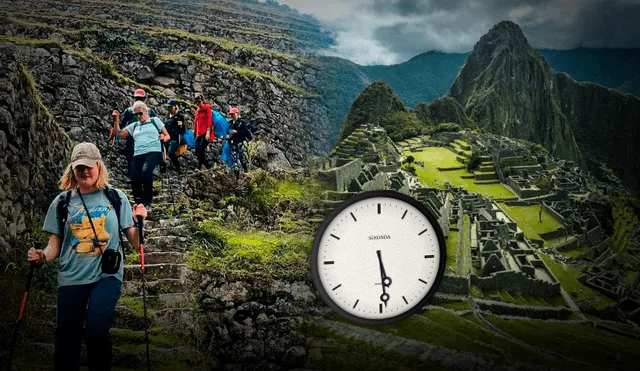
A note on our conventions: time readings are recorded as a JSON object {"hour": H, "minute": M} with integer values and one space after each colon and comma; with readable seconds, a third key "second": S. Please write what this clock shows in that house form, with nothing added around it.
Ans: {"hour": 5, "minute": 29}
